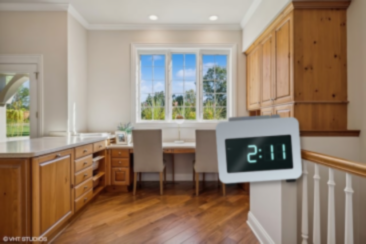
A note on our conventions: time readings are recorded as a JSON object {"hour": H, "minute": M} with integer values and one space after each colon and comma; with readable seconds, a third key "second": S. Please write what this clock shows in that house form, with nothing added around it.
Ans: {"hour": 2, "minute": 11}
